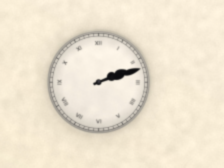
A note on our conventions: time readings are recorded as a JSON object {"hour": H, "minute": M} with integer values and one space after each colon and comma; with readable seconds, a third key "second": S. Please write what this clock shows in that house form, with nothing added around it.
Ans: {"hour": 2, "minute": 12}
